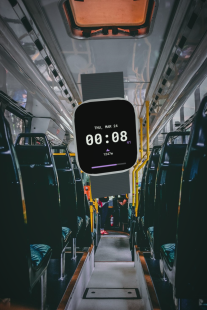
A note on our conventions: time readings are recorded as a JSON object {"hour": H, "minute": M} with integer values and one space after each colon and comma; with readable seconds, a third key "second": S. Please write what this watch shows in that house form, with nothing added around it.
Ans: {"hour": 0, "minute": 8}
